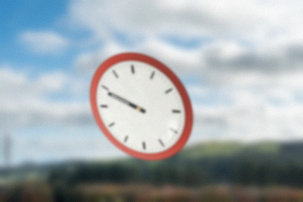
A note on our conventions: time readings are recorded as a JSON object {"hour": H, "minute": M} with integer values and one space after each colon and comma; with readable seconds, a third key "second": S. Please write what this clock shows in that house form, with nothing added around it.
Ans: {"hour": 9, "minute": 49}
